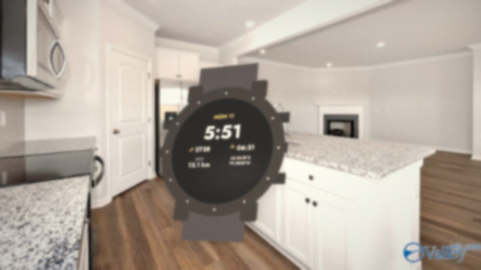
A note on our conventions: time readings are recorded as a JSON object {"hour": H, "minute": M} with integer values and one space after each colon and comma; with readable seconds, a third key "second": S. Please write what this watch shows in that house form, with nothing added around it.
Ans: {"hour": 5, "minute": 51}
